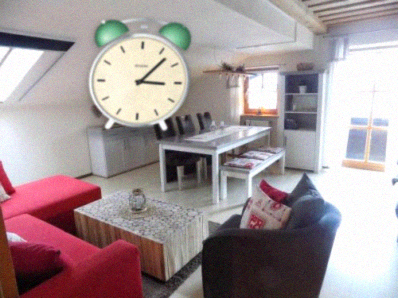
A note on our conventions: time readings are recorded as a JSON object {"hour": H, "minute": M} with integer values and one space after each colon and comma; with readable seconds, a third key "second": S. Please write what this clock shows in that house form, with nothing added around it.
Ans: {"hour": 3, "minute": 7}
